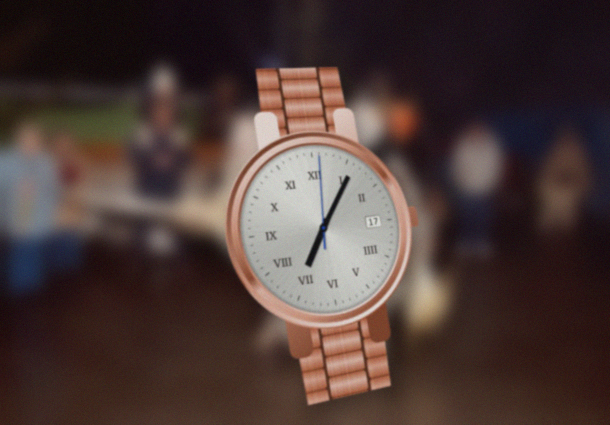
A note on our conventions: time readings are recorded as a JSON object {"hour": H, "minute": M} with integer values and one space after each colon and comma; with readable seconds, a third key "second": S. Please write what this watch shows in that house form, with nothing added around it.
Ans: {"hour": 7, "minute": 6, "second": 1}
